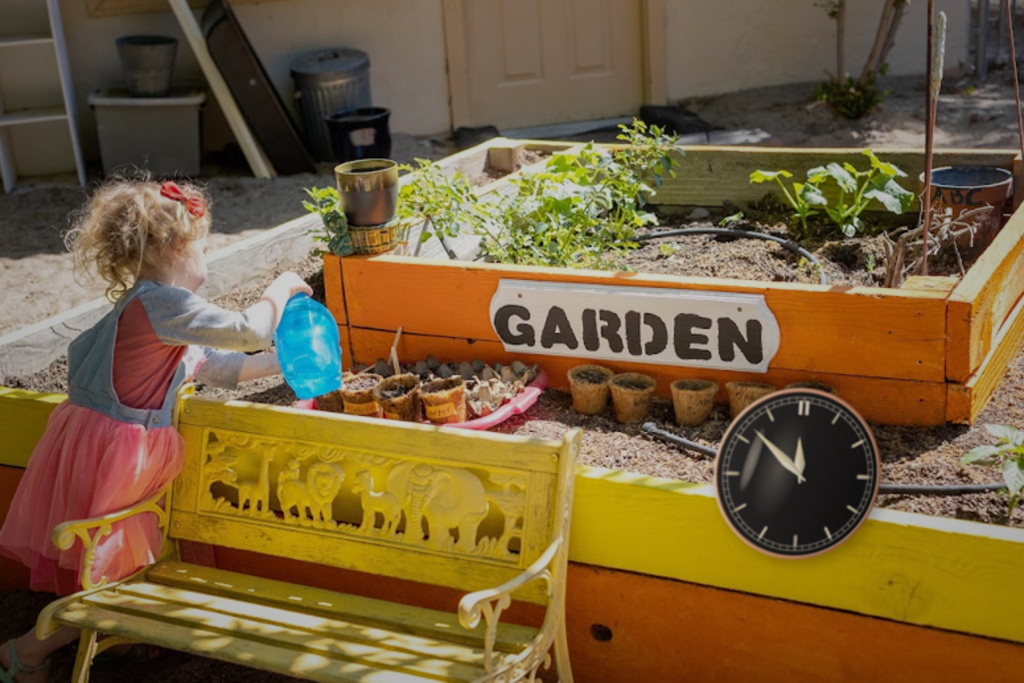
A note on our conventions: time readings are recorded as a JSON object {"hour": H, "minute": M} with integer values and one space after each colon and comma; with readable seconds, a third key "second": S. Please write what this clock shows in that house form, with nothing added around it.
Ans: {"hour": 11, "minute": 52}
